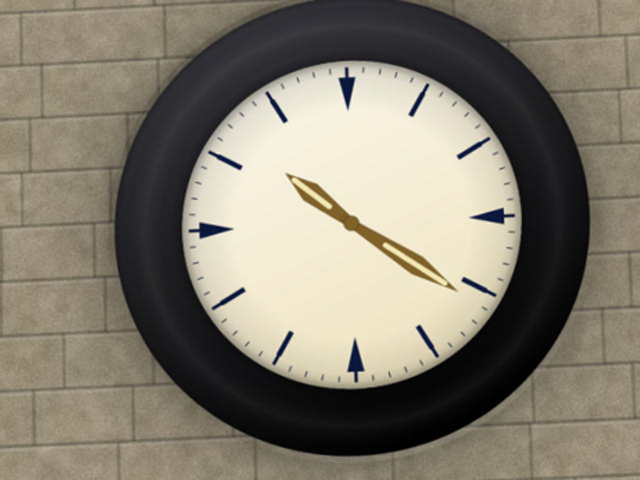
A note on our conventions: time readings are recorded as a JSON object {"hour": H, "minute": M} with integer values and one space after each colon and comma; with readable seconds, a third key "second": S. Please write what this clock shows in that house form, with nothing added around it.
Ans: {"hour": 10, "minute": 21}
